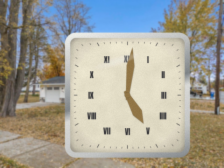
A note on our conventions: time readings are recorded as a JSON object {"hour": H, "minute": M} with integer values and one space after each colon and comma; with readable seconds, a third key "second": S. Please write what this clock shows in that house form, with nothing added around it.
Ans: {"hour": 5, "minute": 1}
